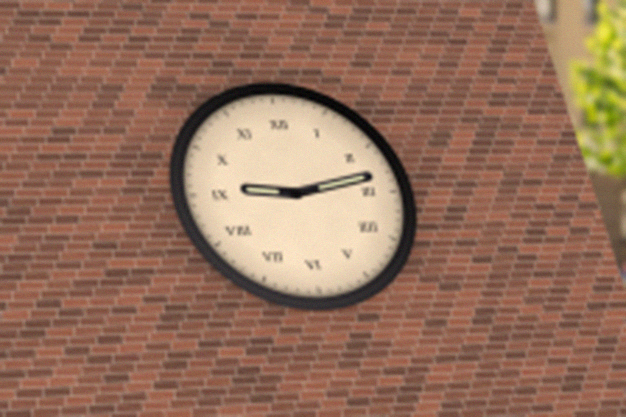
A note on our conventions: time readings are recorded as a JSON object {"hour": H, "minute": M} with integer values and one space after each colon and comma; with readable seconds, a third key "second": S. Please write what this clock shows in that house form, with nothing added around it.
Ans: {"hour": 9, "minute": 13}
